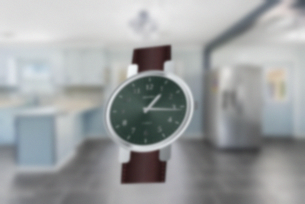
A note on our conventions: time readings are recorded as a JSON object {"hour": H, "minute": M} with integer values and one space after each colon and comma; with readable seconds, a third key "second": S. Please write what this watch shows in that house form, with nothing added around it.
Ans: {"hour": 1, "minute": 16}
